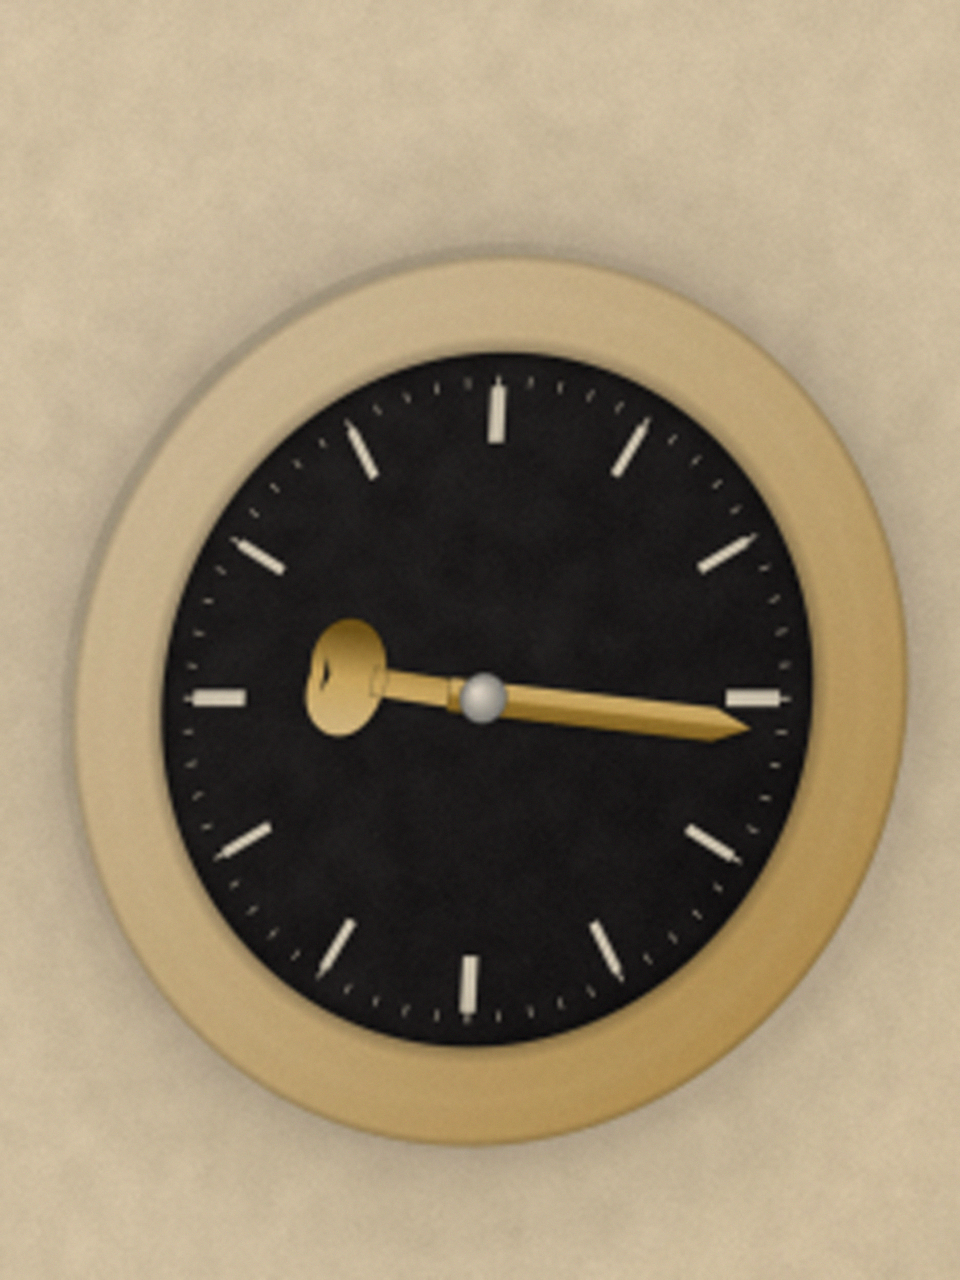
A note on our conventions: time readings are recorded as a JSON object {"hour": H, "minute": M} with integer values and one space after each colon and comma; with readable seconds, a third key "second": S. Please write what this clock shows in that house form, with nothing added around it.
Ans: {"hour": 9, "minute": 16}
